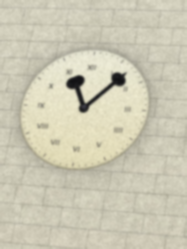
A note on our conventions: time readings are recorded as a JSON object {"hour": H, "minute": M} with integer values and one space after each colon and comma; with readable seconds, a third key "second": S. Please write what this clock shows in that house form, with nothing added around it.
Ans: {"hour": 11, "minute": 7}
